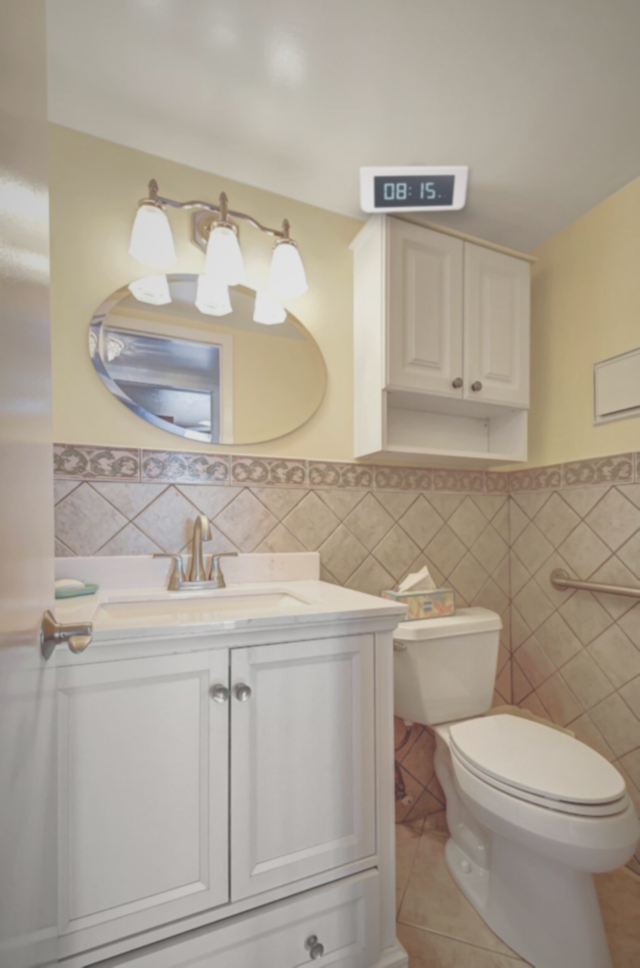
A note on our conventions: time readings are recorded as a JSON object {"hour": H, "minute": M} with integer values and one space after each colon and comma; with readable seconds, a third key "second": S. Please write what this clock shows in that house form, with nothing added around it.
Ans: {"hour": 8, "minute": 15}
